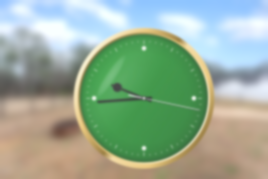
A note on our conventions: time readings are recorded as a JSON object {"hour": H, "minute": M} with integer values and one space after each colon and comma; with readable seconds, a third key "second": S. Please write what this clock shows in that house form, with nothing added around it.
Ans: {"hour": 9, "minute": 44, "second": 17}
